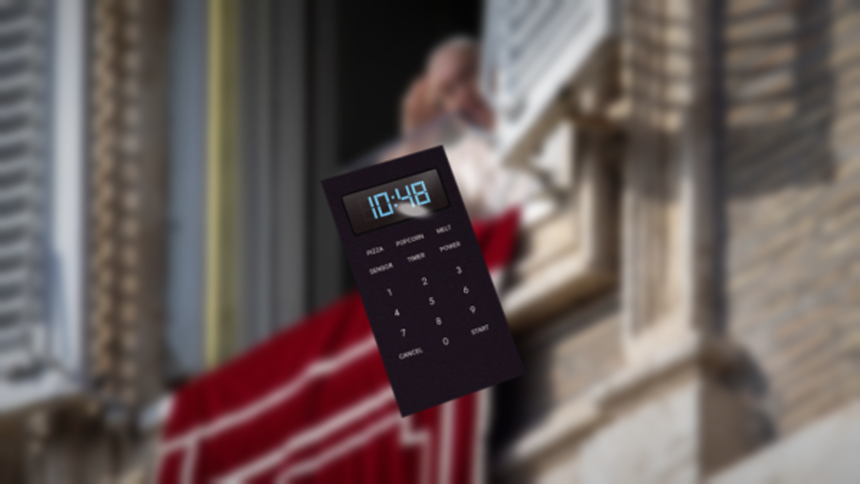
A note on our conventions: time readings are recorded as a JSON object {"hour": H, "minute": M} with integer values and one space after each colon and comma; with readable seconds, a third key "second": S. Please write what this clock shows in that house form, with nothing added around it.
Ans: {"hour": 10, "minute": 48}
